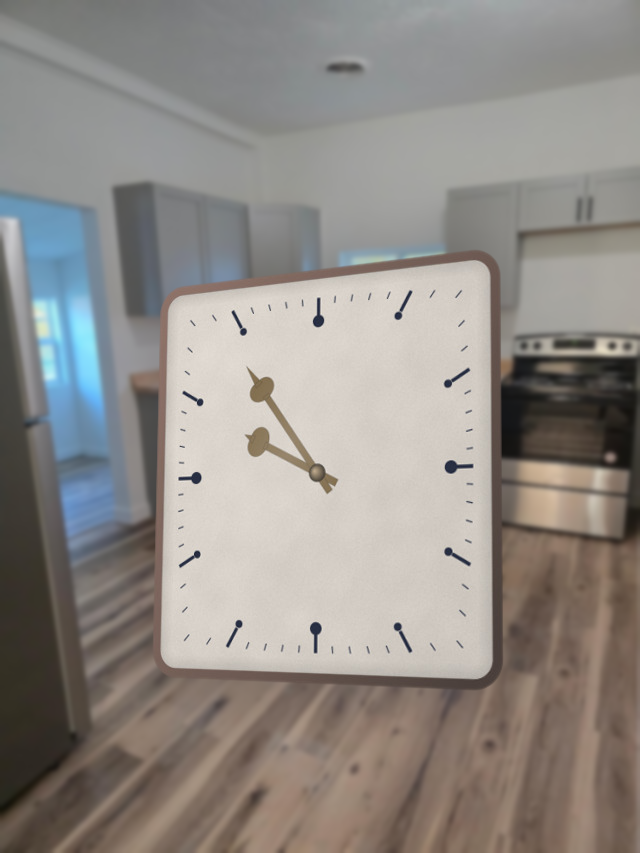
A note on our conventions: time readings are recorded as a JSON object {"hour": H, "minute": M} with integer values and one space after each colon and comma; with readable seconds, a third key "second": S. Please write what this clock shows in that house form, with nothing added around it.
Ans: {"hour": 9, "minute": 54}
